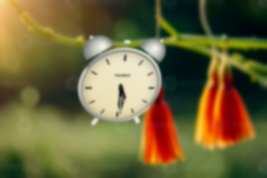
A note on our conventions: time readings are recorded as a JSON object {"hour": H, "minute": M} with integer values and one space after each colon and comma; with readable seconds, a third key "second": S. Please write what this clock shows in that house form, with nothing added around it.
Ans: {"hour": 5, "minute": 29}
